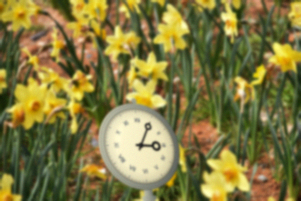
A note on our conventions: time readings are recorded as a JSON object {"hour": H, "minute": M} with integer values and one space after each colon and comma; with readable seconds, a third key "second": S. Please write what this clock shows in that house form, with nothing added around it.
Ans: {"hour": 3, "minute": 5}
